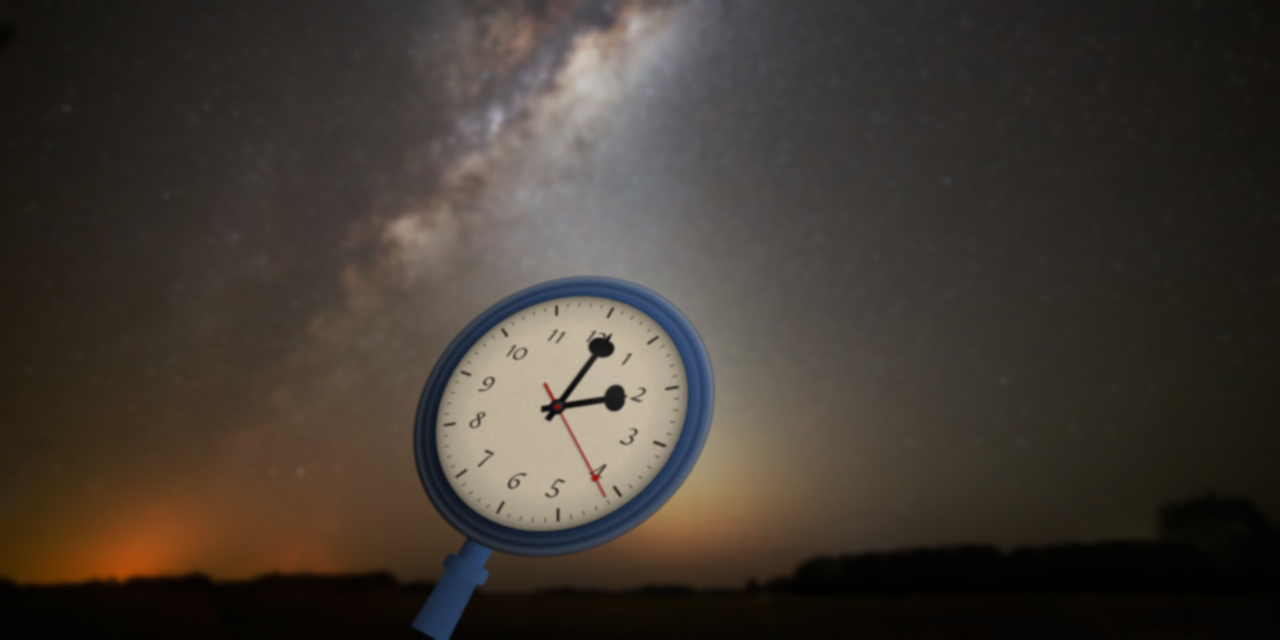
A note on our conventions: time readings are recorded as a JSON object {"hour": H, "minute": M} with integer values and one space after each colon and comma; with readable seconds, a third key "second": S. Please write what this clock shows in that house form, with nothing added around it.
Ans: {"hour": 2, "minute": 1, "second": 21}
